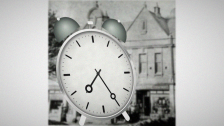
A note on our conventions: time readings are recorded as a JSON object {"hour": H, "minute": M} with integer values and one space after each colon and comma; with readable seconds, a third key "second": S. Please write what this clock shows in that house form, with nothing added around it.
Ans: {"hour": 7, "minute": 25}
